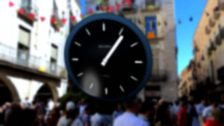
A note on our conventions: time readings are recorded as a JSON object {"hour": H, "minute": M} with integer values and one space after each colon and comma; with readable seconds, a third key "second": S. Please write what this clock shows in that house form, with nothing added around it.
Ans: {"hour": 1, "minute": 6}
